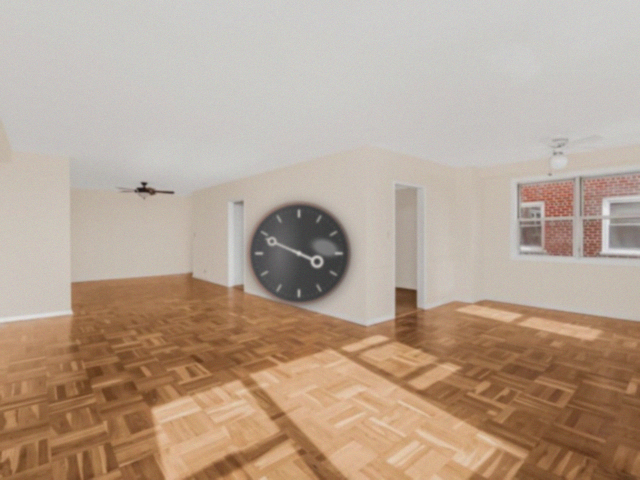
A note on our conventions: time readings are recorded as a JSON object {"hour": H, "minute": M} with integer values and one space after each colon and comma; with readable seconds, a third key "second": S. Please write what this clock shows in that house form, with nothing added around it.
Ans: {"hour": 3, "minute": 49}
